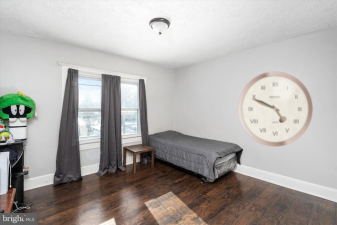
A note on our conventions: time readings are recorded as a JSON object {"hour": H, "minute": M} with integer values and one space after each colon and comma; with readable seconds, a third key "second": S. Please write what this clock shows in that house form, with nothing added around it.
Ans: {"hour": 4, "minute": 49}
